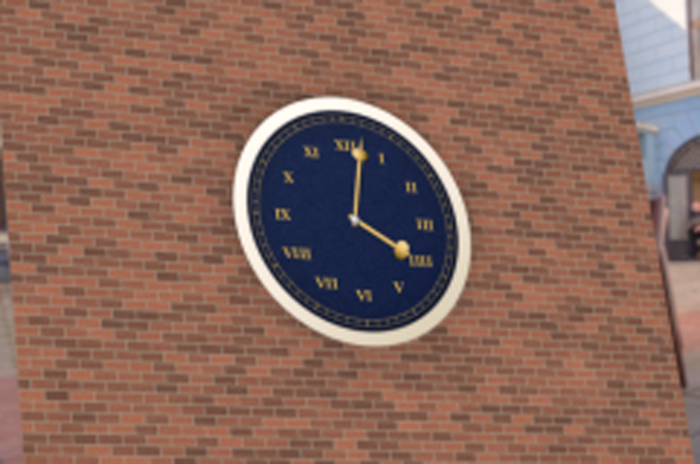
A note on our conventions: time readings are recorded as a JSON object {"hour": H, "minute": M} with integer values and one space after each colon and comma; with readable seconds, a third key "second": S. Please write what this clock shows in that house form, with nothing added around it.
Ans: {"hour": 4, "minute": 2}
